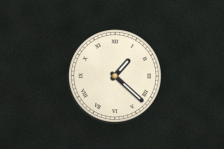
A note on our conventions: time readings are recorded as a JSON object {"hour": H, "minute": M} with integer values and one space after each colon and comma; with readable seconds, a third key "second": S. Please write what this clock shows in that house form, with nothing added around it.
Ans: {"hour": 1, "minute": 22}
